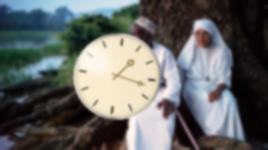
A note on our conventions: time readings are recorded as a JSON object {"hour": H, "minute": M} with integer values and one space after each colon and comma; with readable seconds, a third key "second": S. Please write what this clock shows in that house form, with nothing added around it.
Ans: {"hour": 1, "minute": 17}
